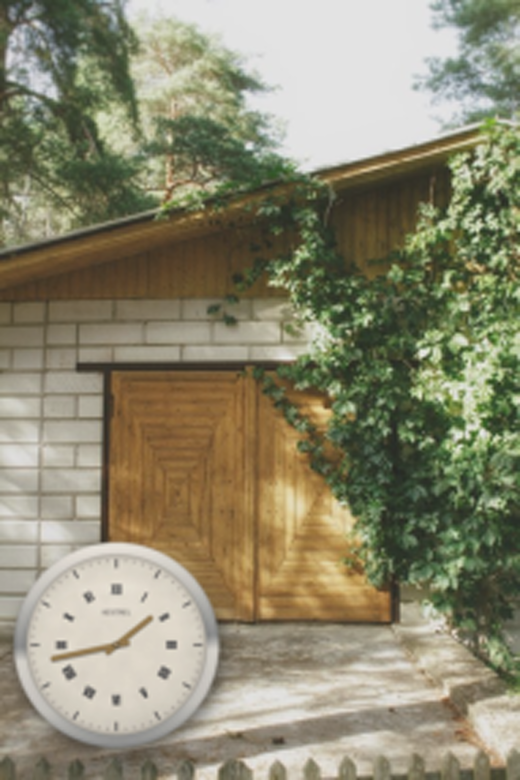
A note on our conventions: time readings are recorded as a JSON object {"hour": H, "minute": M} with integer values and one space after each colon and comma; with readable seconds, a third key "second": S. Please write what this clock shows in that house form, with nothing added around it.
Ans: {"hour": 1, "minute": 43}
